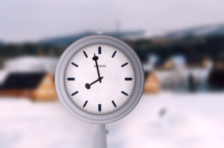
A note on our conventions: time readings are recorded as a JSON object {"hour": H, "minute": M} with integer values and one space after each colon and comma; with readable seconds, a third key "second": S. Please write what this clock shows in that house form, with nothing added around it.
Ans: {"hour": 7, "minute": 58}
